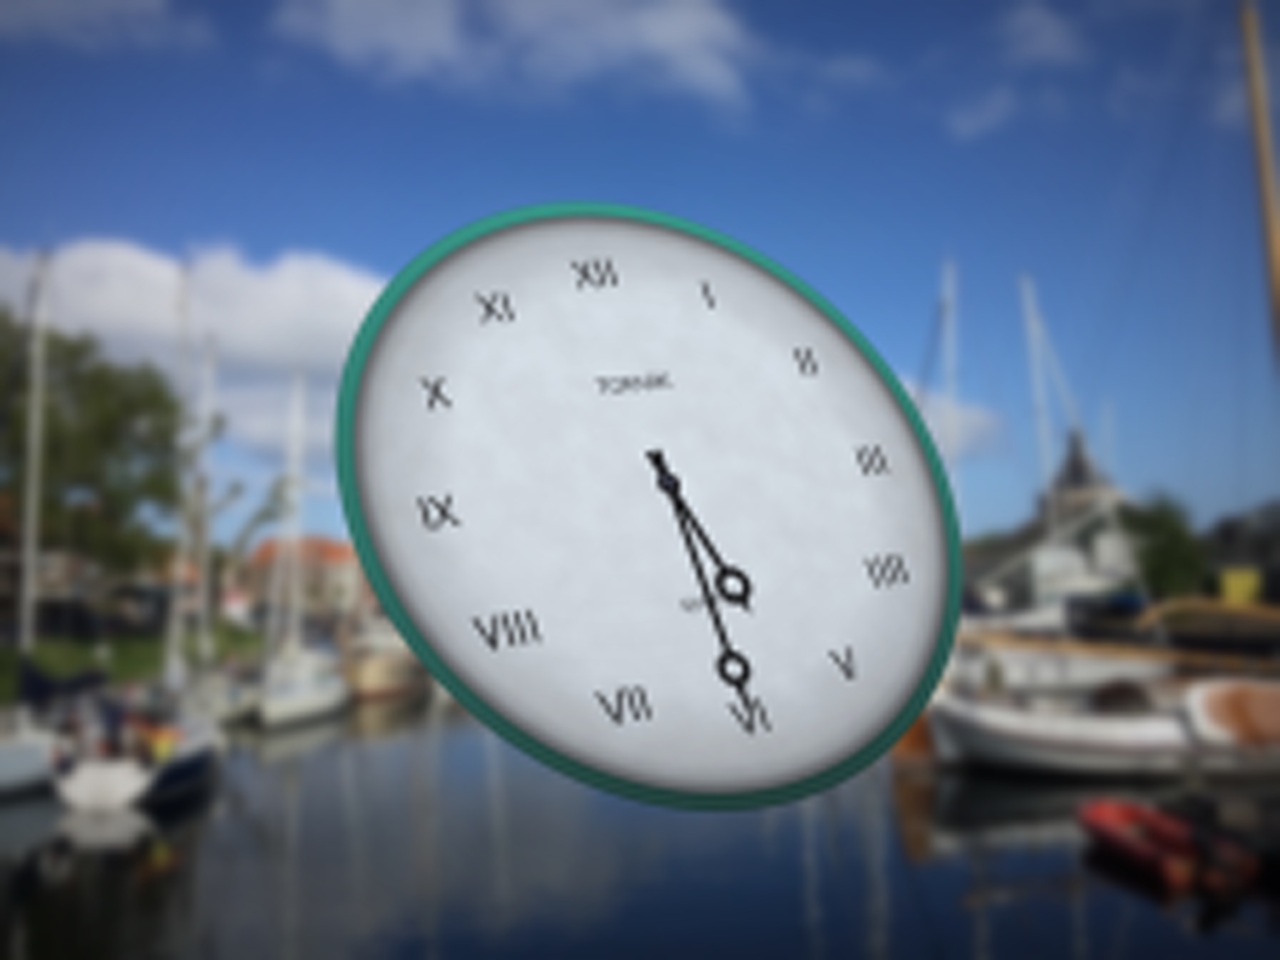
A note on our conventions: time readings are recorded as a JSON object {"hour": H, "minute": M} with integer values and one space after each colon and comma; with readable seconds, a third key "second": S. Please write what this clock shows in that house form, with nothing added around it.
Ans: {"hour": 5, "minute": 30}
